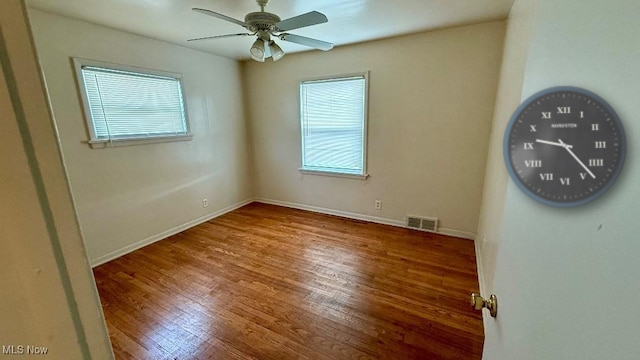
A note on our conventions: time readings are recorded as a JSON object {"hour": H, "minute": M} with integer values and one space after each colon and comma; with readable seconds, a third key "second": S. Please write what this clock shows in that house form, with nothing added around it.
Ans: {"hour": 9, "minute": 23}
